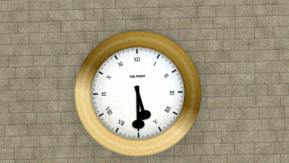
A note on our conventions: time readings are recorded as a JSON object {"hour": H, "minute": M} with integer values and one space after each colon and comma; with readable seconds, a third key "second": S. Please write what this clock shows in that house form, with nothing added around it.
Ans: {"hour": 5, "minute": 30}
